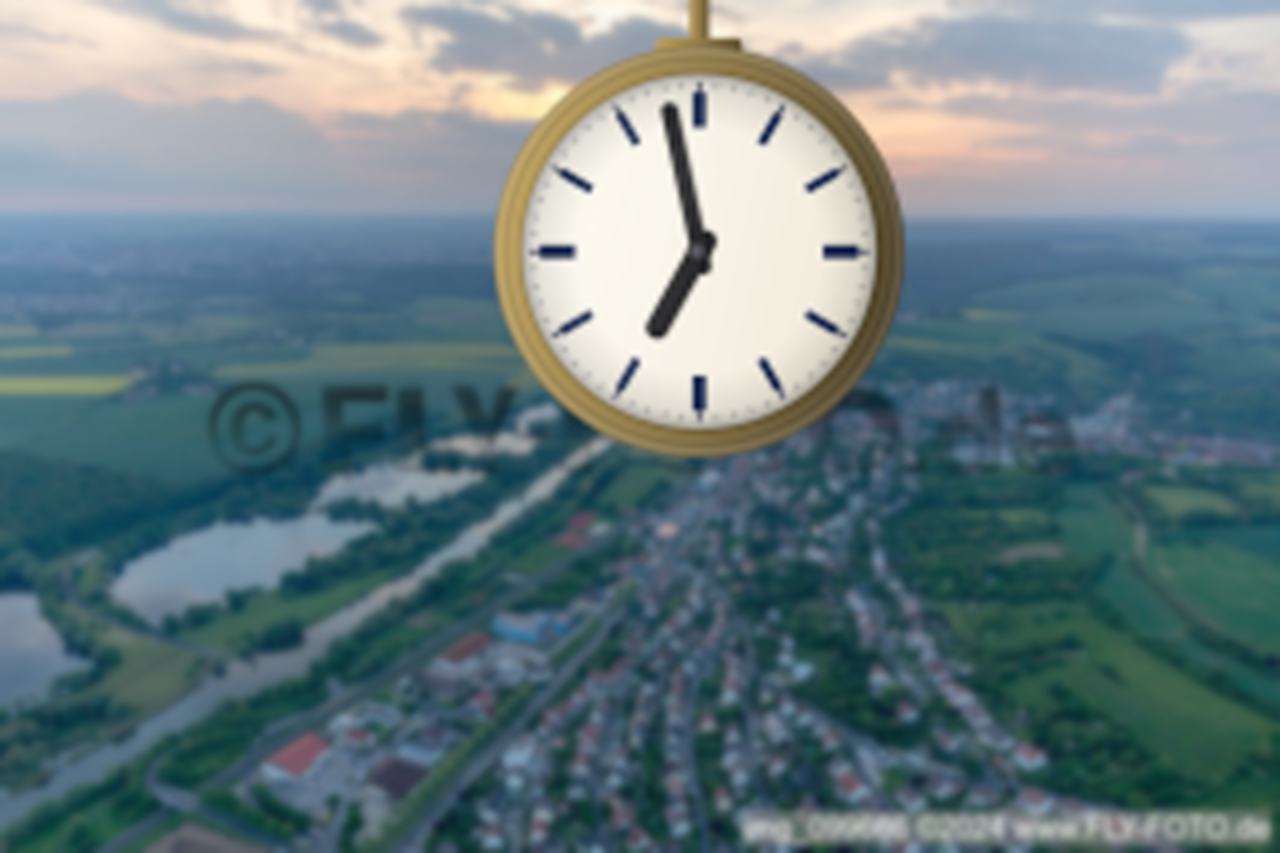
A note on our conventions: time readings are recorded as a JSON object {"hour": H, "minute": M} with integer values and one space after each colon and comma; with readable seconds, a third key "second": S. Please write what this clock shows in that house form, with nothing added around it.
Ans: {"hour": 6, "minute": 58}
